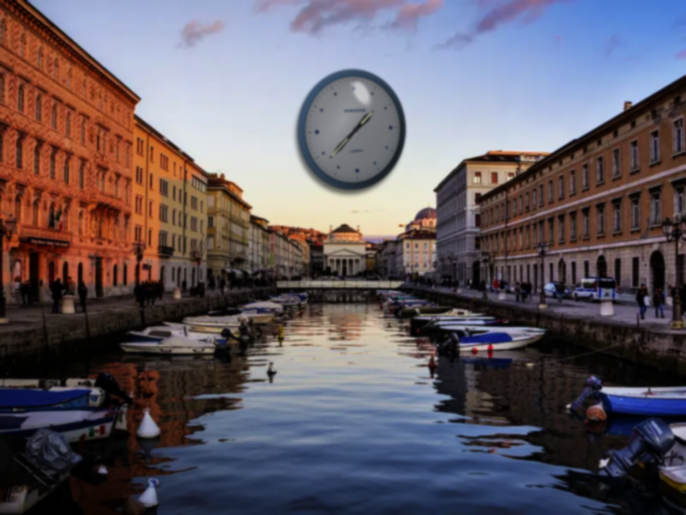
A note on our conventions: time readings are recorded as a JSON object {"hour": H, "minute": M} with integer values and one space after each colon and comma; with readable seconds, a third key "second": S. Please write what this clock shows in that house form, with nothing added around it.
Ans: {"hour": 1, "minute": 38}
